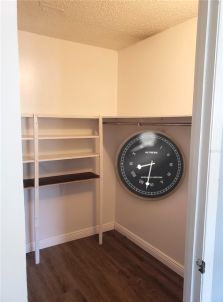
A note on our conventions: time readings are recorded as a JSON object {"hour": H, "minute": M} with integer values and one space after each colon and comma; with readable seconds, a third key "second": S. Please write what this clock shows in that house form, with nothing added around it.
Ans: {"hour": 8, "minute": 32}
